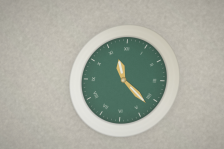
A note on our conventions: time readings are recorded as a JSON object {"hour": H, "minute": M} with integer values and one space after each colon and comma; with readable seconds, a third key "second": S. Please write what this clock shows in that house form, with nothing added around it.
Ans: {"hour": 11, "minute": 22}
